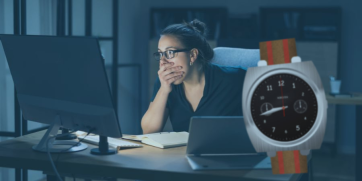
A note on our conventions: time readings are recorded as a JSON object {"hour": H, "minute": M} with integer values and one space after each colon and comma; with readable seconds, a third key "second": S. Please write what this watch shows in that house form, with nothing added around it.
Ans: {"hour": 8, "minute": 43}
